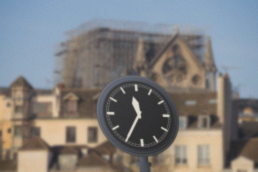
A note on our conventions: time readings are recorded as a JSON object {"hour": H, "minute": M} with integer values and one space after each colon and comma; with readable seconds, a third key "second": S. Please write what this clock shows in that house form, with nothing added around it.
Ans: {"hour": 11, "minute": 35}
